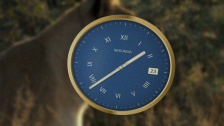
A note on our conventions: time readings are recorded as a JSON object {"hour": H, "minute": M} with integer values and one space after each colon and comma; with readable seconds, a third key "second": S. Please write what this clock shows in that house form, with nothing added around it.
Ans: {"hour": 1, "minute": 38}
